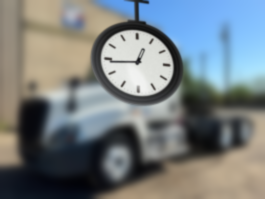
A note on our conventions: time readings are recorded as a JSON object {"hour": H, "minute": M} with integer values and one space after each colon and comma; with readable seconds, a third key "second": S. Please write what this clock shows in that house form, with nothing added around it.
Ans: {"hour": 12, "minute": 44}
